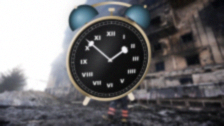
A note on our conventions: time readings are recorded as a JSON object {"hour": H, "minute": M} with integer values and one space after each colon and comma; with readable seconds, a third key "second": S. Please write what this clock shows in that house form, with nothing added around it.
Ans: {"hour": 1, "minute": 52}
